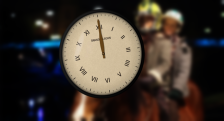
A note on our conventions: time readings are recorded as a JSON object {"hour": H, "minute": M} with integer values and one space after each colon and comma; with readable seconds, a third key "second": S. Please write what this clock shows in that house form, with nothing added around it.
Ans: {"hour": 12, "minute": 0}
